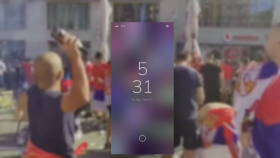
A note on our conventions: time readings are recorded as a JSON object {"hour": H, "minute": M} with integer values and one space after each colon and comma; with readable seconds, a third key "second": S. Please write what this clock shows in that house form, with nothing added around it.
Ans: {"hour": 5, "minute": 31}
